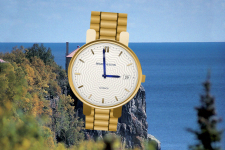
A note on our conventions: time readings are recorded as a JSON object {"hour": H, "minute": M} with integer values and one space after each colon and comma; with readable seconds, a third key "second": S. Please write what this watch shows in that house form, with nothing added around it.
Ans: {"hour": 2, "minute": 59}
